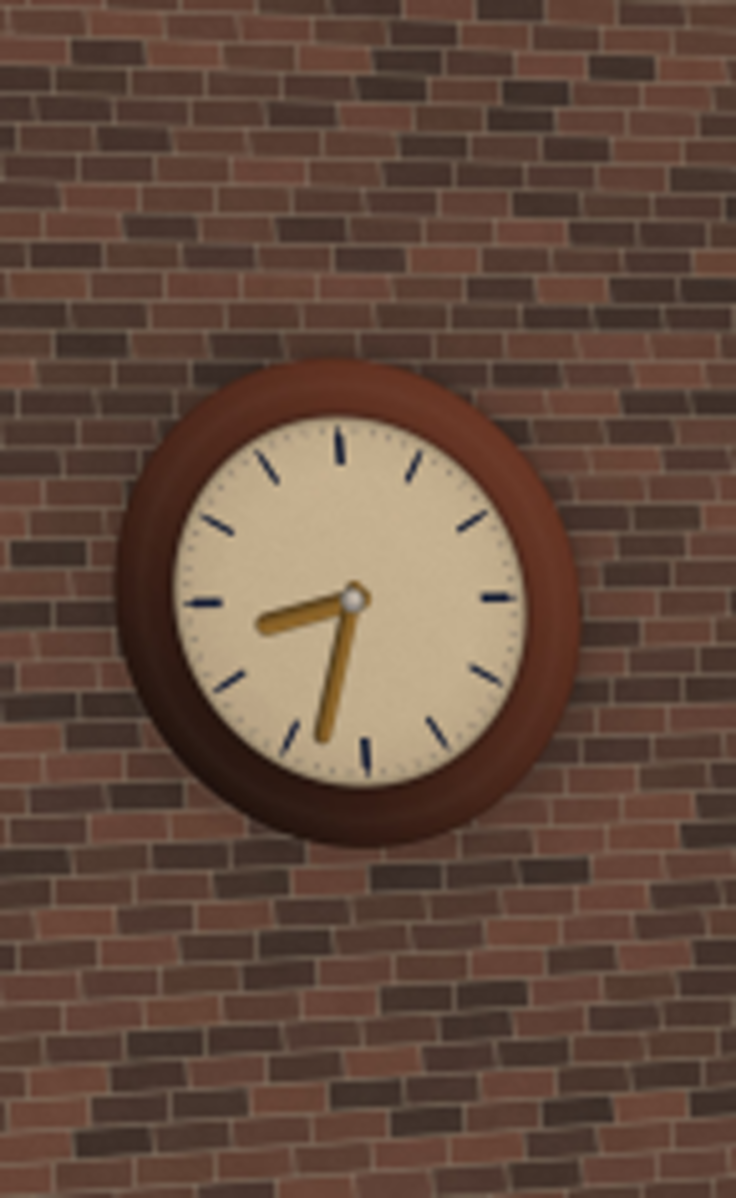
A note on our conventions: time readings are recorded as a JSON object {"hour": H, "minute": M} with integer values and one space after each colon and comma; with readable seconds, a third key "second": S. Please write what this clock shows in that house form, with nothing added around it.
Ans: {"hour": 8, "minute": 33}
